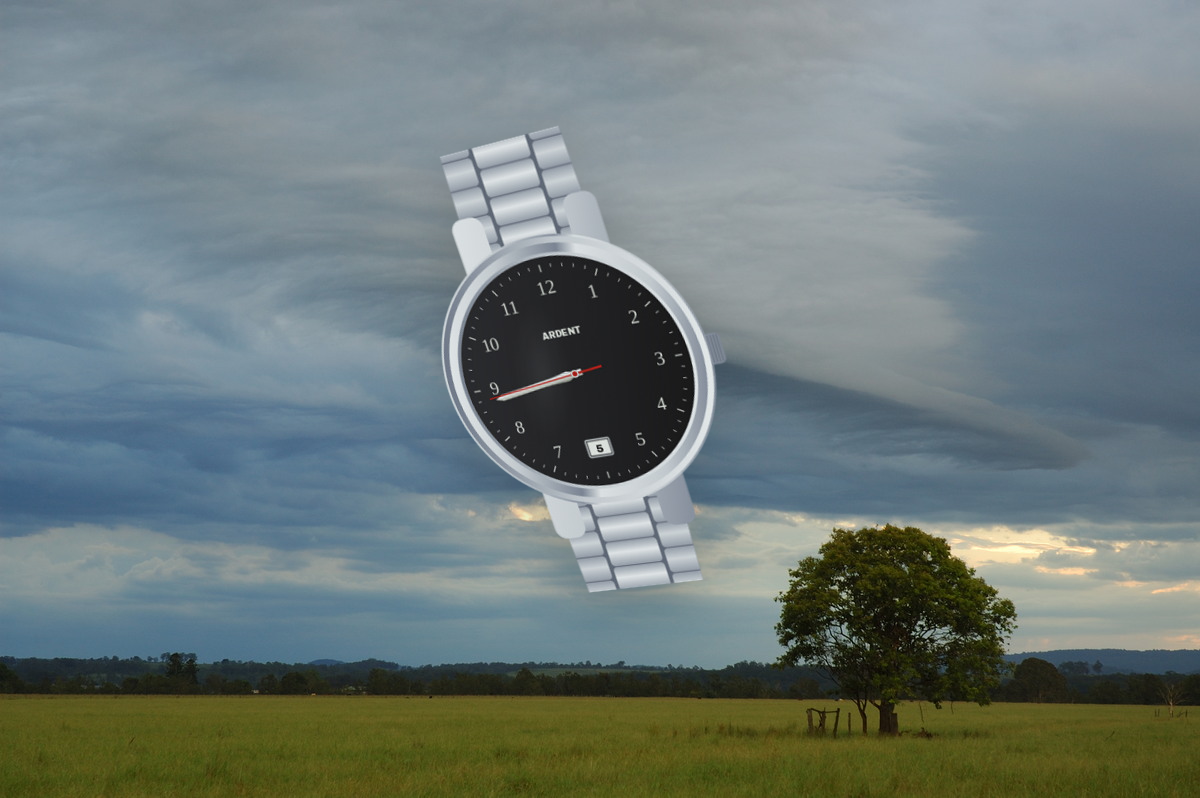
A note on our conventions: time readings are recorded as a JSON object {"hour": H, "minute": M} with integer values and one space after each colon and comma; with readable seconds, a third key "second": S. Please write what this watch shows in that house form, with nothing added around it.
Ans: {"hour": 8, "minute": 43, "second": 44}
